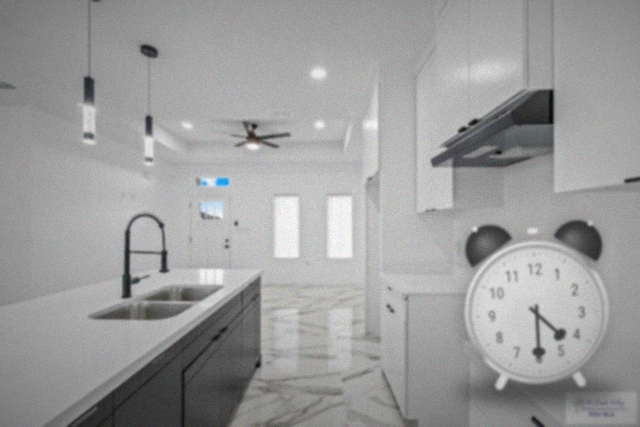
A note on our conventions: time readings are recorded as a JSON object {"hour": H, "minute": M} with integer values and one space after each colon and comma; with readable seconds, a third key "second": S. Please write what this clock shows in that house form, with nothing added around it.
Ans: {"hour": 4, "minute": 30}
